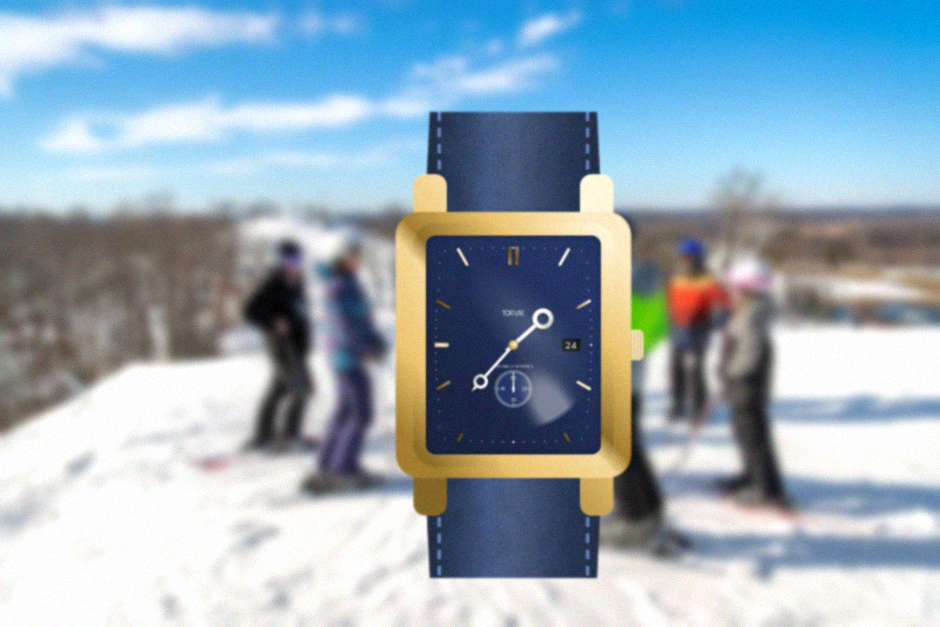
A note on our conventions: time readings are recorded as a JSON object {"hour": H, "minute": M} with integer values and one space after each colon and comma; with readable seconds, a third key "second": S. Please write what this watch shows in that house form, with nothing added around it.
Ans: {"hour": 1, "minute": 37}
